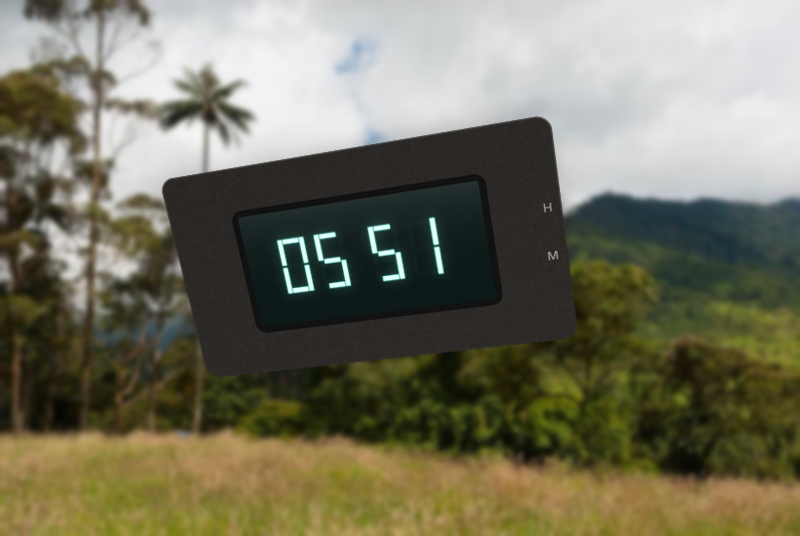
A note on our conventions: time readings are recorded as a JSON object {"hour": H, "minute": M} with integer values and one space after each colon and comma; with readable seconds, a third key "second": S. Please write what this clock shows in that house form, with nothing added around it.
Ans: {"hour": 5, "minute": 51}
